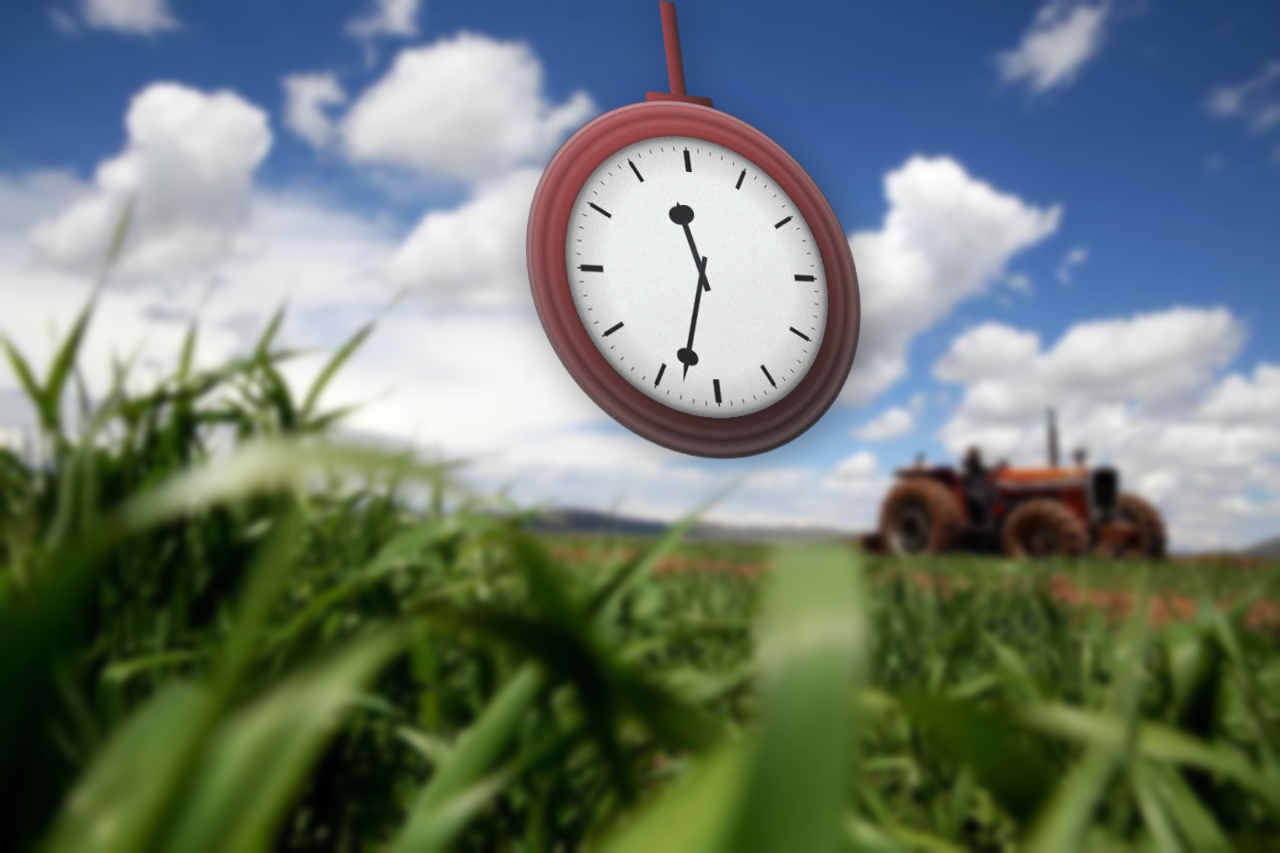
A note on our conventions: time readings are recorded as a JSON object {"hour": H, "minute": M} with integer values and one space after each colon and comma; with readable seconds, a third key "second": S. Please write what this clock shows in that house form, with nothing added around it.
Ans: {"hour": 11, "minute": 33}
